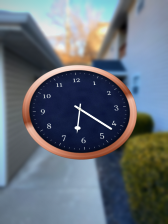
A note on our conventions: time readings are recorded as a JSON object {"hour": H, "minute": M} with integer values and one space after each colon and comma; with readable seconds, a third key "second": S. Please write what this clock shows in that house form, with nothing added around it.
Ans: {"hour": 6, "minute": 22}
